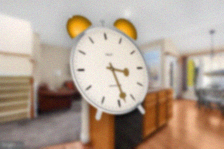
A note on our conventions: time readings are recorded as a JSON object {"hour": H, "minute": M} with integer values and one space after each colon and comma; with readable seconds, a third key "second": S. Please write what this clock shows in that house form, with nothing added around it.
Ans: {"hour": 3, "minute": 28}
